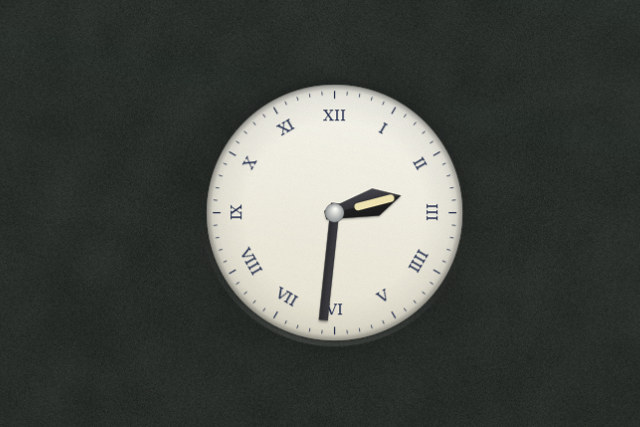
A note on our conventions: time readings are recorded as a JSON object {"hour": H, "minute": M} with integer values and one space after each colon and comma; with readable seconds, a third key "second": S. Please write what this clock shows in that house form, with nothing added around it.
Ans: {"hour": 2, "minute": 31}
